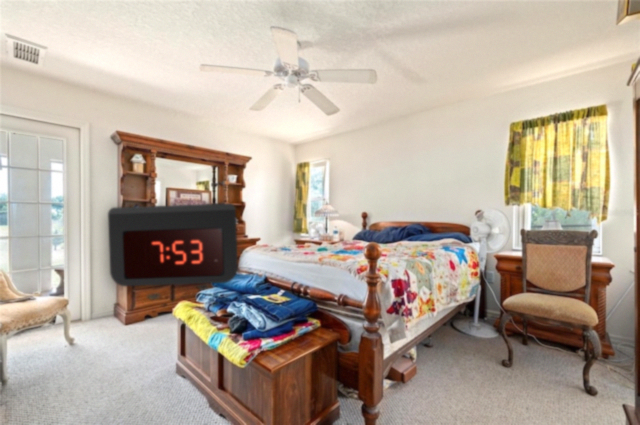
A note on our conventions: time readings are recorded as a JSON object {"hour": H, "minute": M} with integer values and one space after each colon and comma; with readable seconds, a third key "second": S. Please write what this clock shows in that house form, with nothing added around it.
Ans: {"hour": 7, "minute": 53}
